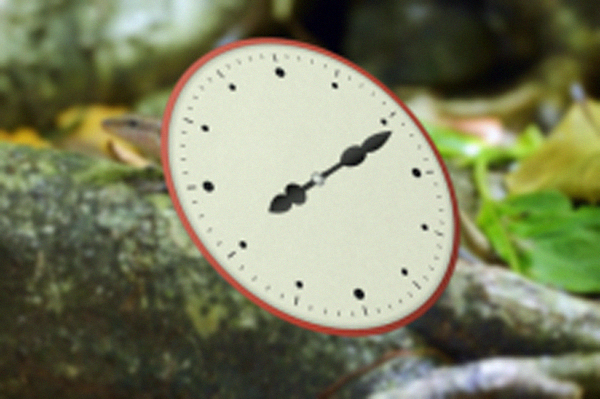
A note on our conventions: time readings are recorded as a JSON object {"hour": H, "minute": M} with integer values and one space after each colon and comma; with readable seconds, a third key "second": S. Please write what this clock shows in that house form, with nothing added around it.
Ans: {"hour": 8, "minute": 11}
